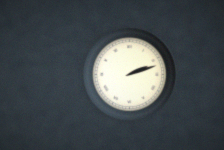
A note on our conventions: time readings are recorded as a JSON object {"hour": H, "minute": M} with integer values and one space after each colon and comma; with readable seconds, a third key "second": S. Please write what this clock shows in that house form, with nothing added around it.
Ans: {"hour": 2, "minute": 12}
